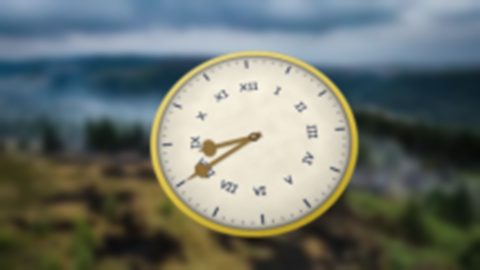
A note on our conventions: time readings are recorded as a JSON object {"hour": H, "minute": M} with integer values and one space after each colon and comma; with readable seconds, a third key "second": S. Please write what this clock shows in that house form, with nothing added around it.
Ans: {"hour": 8, "minute": 40}
